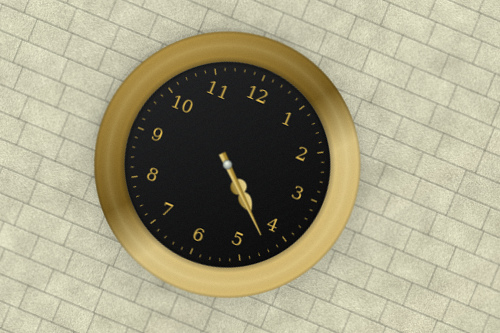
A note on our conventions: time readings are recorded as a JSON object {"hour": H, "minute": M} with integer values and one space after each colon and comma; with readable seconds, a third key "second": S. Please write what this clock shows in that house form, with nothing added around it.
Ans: {"hour": 4, "minute": 22}
